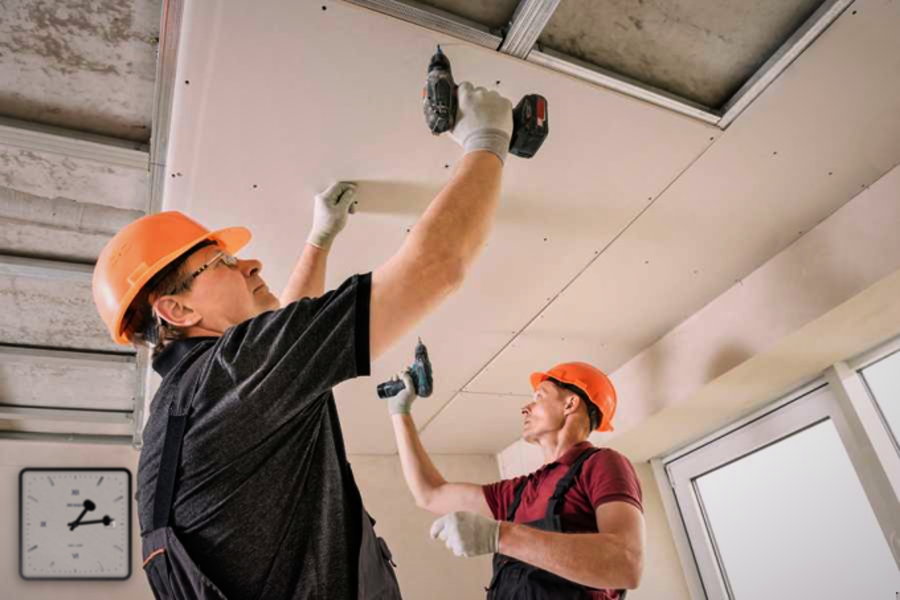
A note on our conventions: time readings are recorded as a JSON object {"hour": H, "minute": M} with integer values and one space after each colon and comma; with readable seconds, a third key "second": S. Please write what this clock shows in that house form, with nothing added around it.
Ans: {"hour": 1, "minute": 14}
